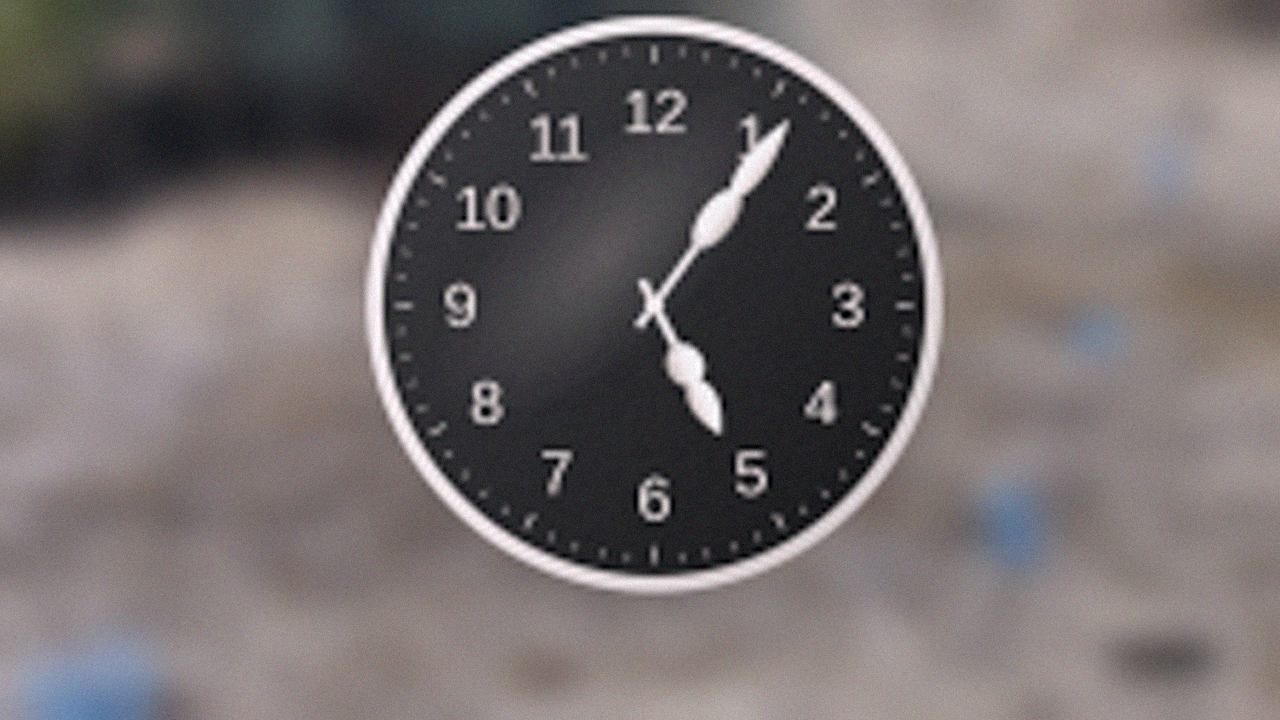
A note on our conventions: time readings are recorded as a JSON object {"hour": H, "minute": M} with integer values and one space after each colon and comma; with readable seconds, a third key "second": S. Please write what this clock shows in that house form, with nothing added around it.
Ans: {"hour": 5, "minute": 6}
